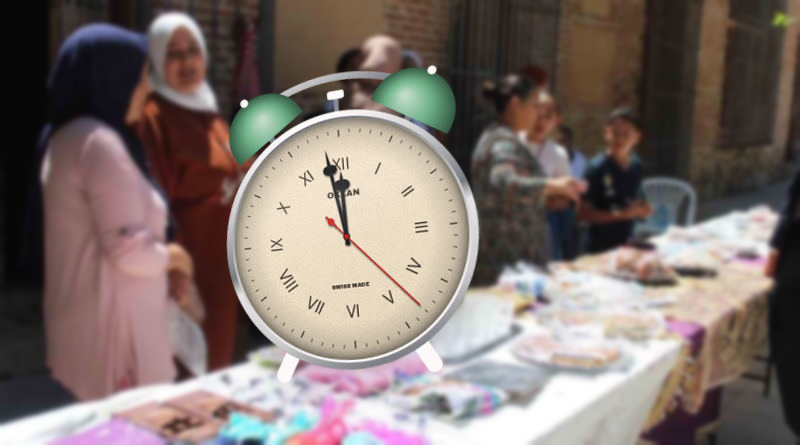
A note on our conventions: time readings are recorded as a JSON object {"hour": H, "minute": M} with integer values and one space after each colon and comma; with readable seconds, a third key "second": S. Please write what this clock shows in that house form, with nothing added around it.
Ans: {"hour": 11, "minute": 58, "second": 23}
